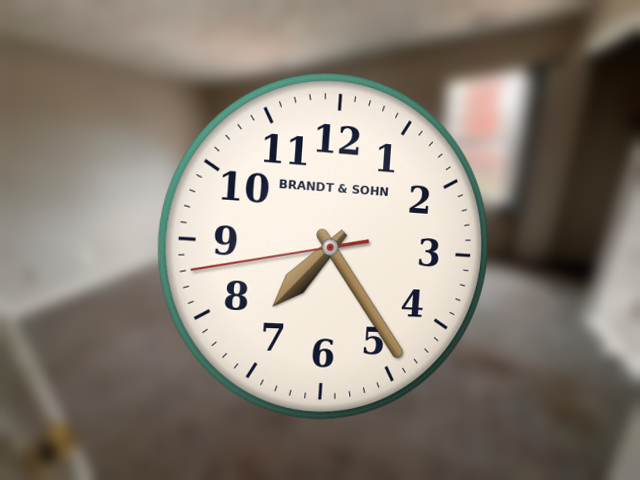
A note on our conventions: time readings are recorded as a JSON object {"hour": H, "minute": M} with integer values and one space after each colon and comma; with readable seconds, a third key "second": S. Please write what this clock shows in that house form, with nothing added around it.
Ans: {"hour": 7, "minute": 23, "second": 43}
